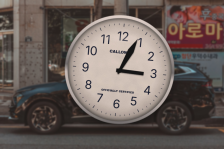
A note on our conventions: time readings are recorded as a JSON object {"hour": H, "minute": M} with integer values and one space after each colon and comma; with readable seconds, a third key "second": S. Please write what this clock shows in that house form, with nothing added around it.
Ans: {"hour": 3, "minute": 4}
